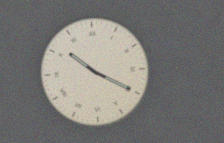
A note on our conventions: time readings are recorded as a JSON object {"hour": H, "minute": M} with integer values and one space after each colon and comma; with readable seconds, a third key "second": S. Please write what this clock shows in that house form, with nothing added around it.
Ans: {"hour": 10, "minute": 20}
